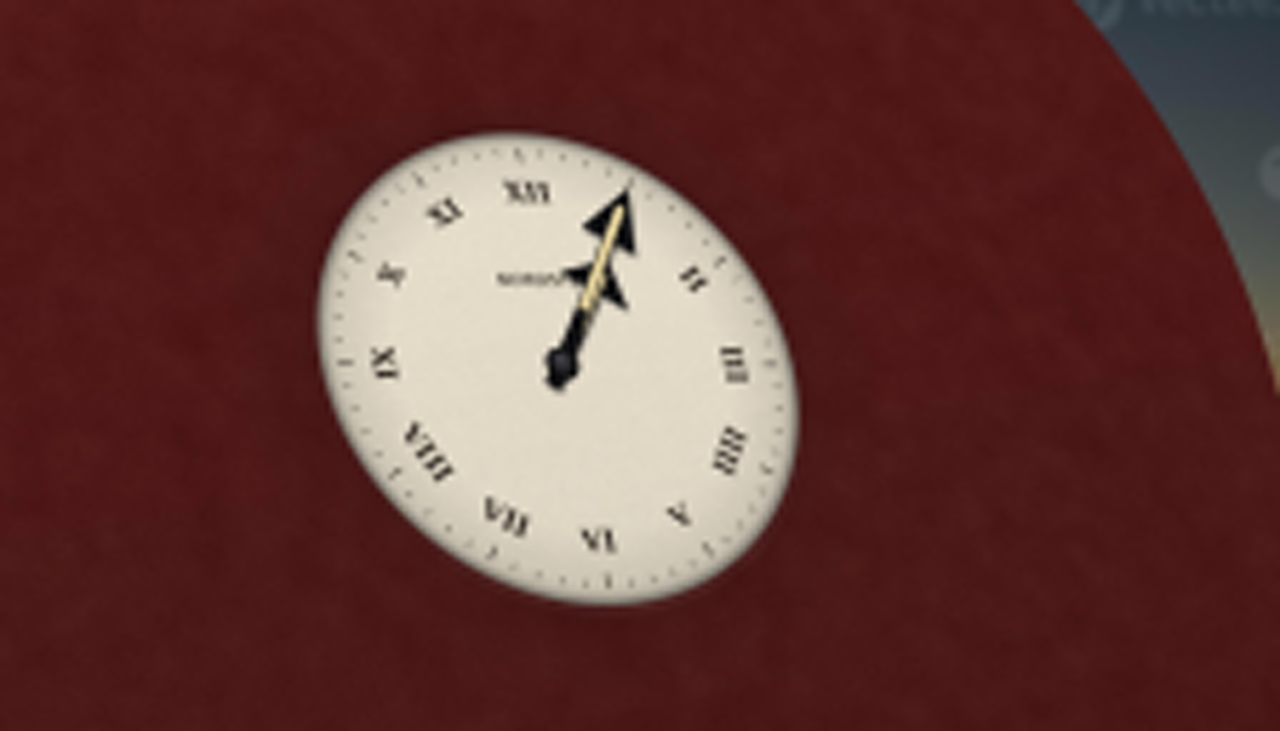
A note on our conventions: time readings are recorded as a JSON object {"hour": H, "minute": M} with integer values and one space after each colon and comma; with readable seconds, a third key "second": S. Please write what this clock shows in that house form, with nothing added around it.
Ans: {"hour": 1, "minute": 5}
